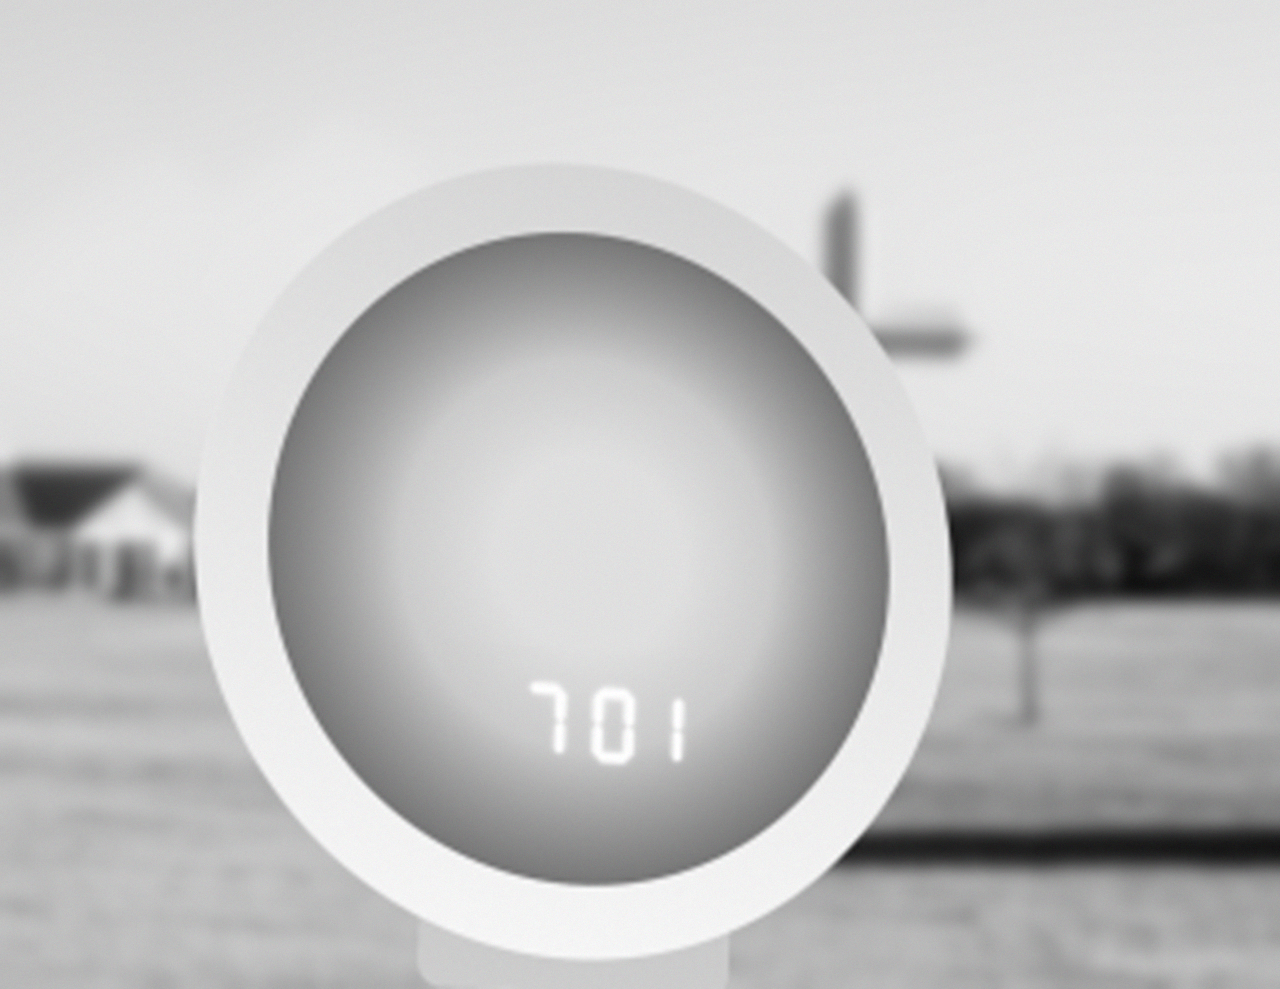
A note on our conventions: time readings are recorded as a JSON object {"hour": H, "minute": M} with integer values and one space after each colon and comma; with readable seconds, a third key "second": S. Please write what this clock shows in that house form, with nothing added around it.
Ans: {"hour": 7, "minute": 1}
